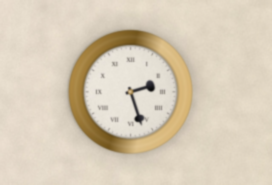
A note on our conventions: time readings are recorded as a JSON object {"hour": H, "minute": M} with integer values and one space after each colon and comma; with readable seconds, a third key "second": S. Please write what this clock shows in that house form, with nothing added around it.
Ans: {"hour": 2, "minute": 27}
